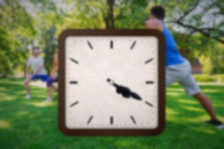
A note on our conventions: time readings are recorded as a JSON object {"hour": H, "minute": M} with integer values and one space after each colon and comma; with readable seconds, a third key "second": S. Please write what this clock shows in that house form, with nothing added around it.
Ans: {"hour": 4, "minute": 20}
